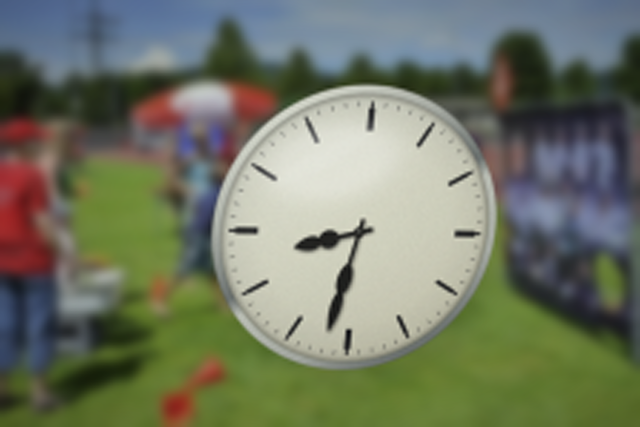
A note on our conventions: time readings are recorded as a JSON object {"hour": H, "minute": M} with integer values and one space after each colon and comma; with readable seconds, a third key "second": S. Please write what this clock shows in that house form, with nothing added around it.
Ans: {"hour": 8, "minute": 32}
